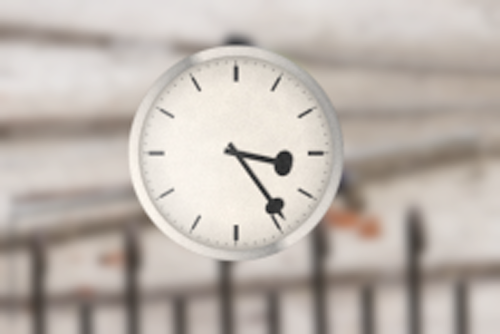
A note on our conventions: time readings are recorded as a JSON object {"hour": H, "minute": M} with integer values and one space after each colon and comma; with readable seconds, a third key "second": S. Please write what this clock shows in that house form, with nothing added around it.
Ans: {"hour": 3, "minute": 24}
